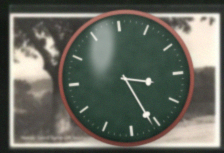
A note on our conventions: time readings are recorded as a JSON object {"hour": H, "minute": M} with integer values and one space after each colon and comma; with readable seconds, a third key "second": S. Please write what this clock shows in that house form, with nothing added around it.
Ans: {"hour": 3, "minute": 26}
